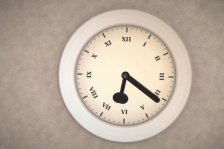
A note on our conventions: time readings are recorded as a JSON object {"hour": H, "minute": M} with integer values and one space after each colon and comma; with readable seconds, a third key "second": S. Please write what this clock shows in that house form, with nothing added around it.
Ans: {"hour": 6, "minute": 21}
